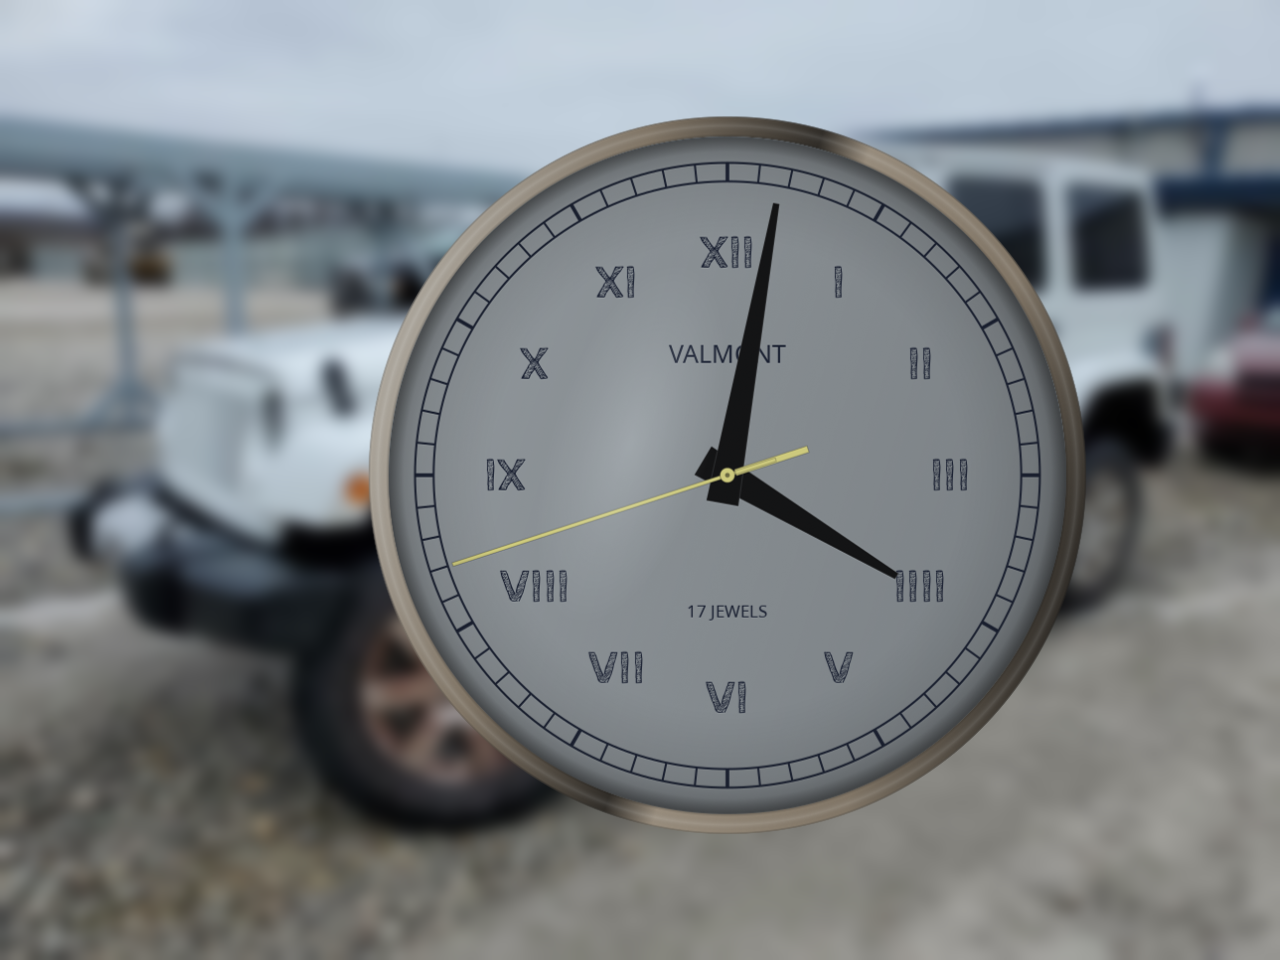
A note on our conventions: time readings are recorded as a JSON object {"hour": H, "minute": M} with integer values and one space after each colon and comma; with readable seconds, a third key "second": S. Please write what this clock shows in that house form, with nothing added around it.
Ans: {"hour": 4, "minute": 1, "second": 42}
